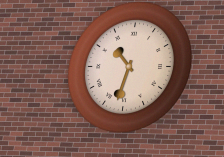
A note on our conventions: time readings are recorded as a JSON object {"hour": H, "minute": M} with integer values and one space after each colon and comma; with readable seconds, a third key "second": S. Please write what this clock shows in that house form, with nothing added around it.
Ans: {"hour": 10, "minute": 32}
